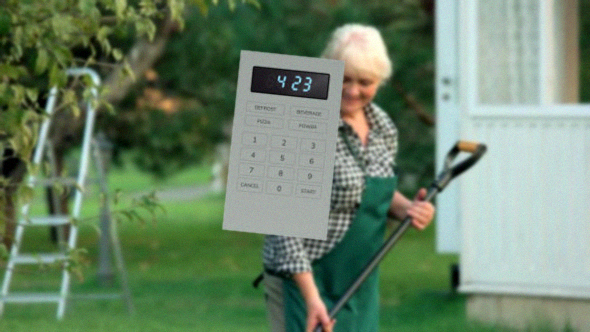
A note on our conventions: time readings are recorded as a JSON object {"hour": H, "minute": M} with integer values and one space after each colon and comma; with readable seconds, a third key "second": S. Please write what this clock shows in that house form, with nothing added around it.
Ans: {"hour": 4, "minute": 23}
